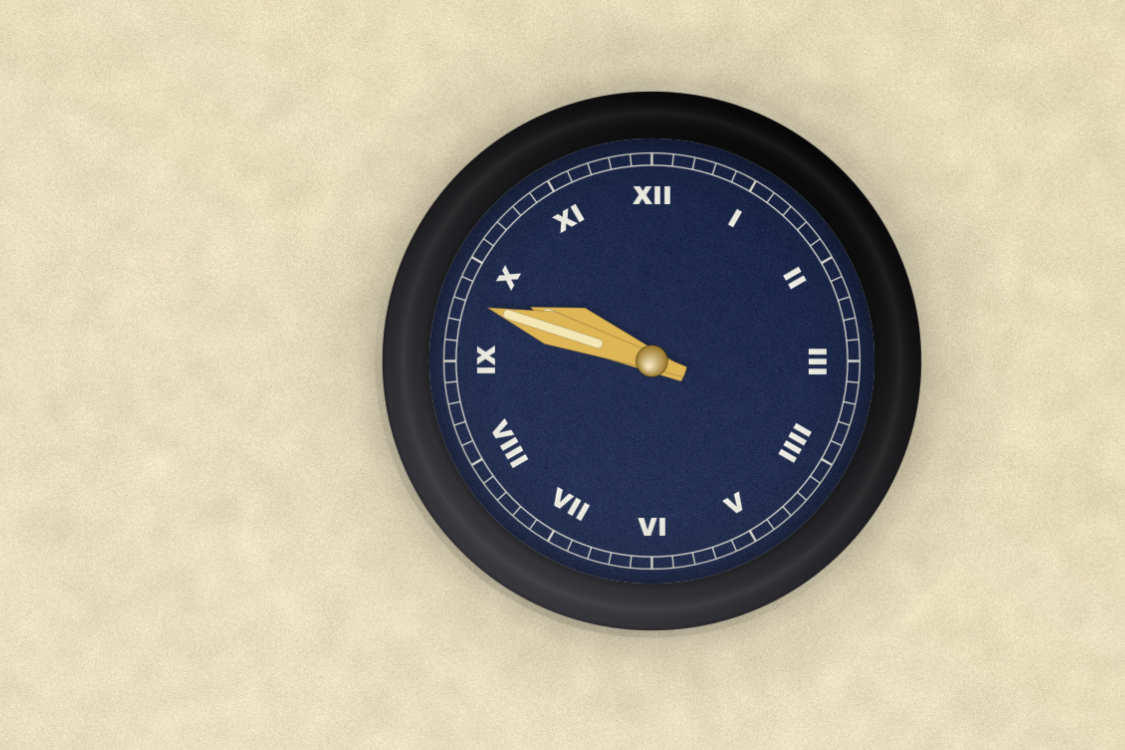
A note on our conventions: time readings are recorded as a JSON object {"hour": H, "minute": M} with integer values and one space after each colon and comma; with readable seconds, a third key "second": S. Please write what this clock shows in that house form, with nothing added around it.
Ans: {"hour": 9, "minute": 48}
